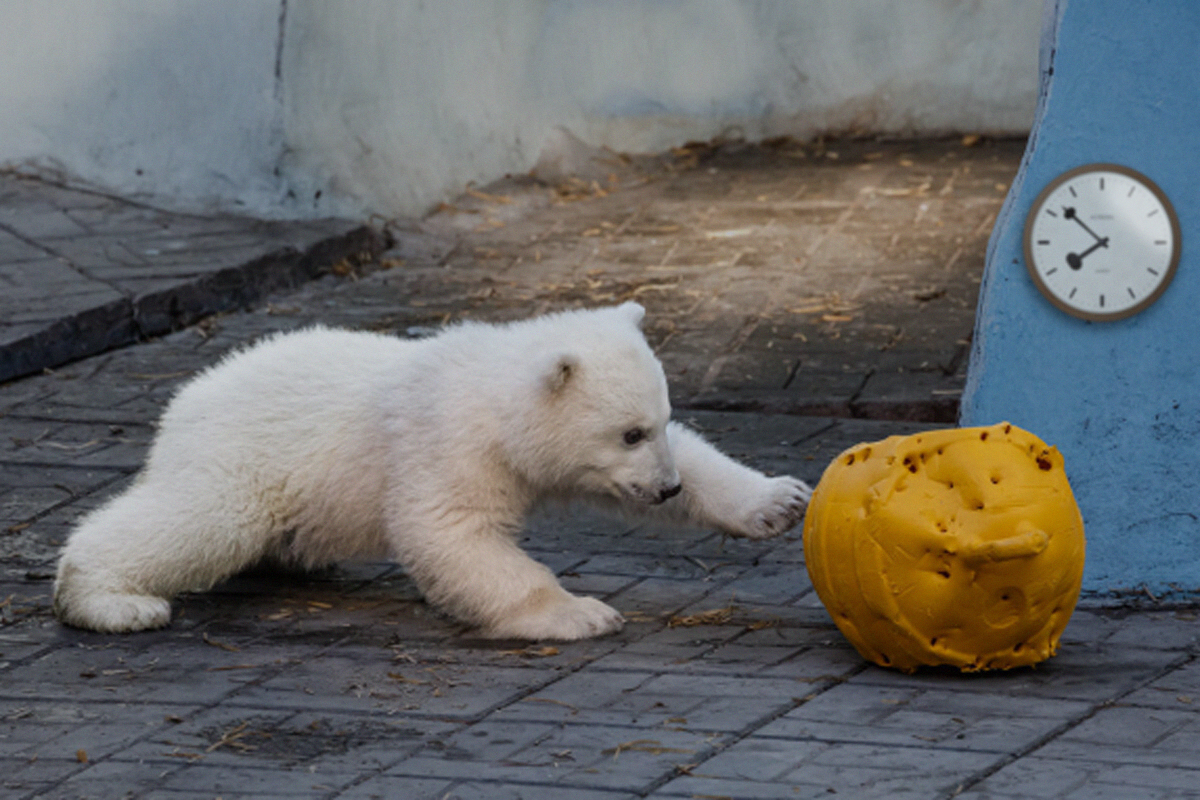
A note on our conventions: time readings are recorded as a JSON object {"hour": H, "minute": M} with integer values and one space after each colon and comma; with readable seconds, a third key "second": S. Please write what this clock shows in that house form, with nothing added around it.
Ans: {"hour": 7, "minute": 52}
